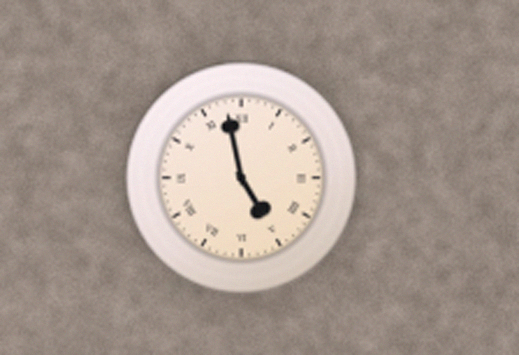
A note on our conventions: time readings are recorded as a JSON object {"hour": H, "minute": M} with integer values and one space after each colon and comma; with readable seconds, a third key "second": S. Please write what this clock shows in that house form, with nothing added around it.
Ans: {"hour": 4, "minute": 58}
